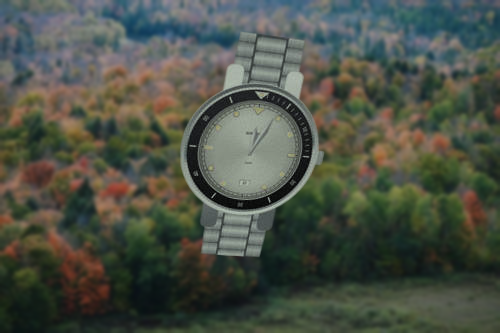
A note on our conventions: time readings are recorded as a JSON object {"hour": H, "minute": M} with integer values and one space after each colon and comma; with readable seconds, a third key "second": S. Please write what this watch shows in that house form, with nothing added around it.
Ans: {"hour": 12, "minute": 4}
